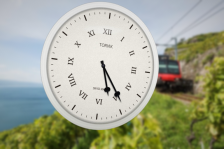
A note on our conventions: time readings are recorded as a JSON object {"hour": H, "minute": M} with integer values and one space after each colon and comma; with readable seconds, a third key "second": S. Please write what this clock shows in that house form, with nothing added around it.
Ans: {"hour": 5, "minute": 24}
